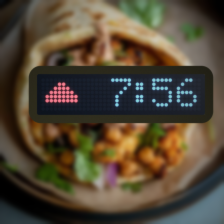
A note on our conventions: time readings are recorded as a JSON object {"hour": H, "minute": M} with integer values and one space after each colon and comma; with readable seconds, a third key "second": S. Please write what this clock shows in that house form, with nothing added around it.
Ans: {"hour": 7, "minute": 56}
